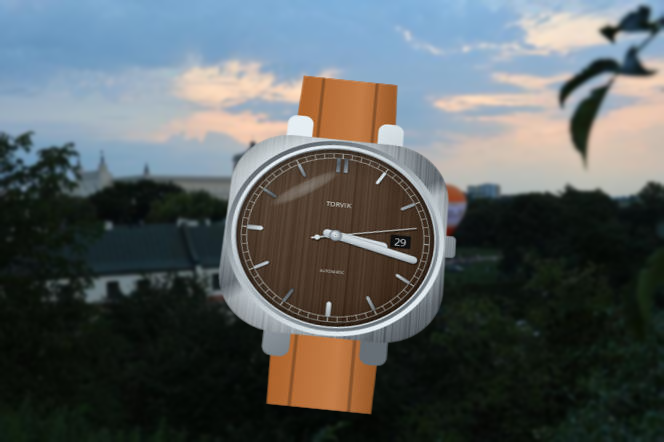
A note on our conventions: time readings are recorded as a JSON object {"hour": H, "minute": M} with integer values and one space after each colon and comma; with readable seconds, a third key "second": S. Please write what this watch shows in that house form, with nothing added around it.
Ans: {"hour": 3, "minute": 17, "second": 13}
